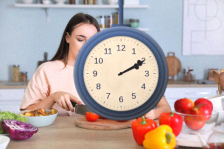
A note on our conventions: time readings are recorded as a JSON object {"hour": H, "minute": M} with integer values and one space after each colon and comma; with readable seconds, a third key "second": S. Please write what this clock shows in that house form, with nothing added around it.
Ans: {"hour": 2, "minute": 10}
